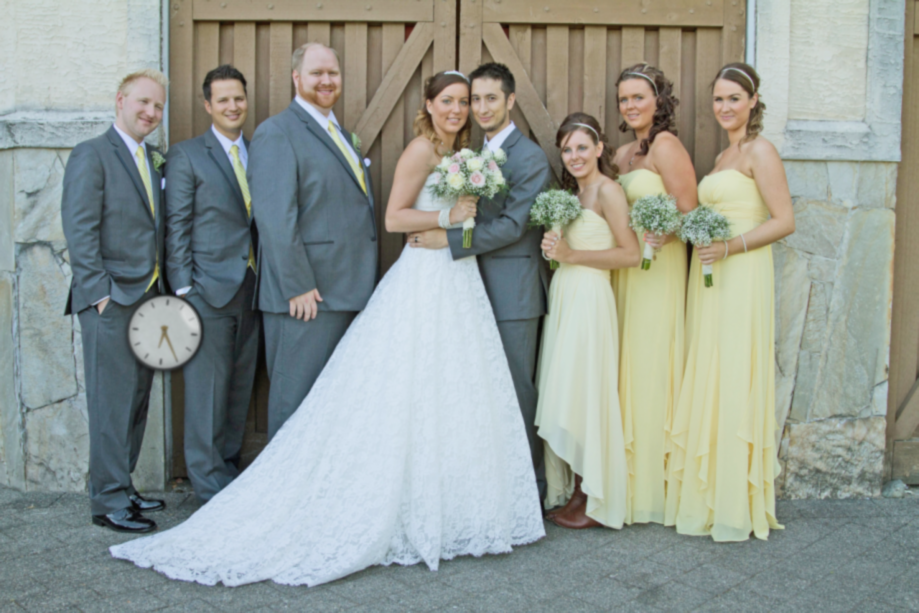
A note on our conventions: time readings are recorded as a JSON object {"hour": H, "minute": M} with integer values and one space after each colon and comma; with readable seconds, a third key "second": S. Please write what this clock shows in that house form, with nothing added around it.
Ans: {"hour": 6, "minute": 25}
